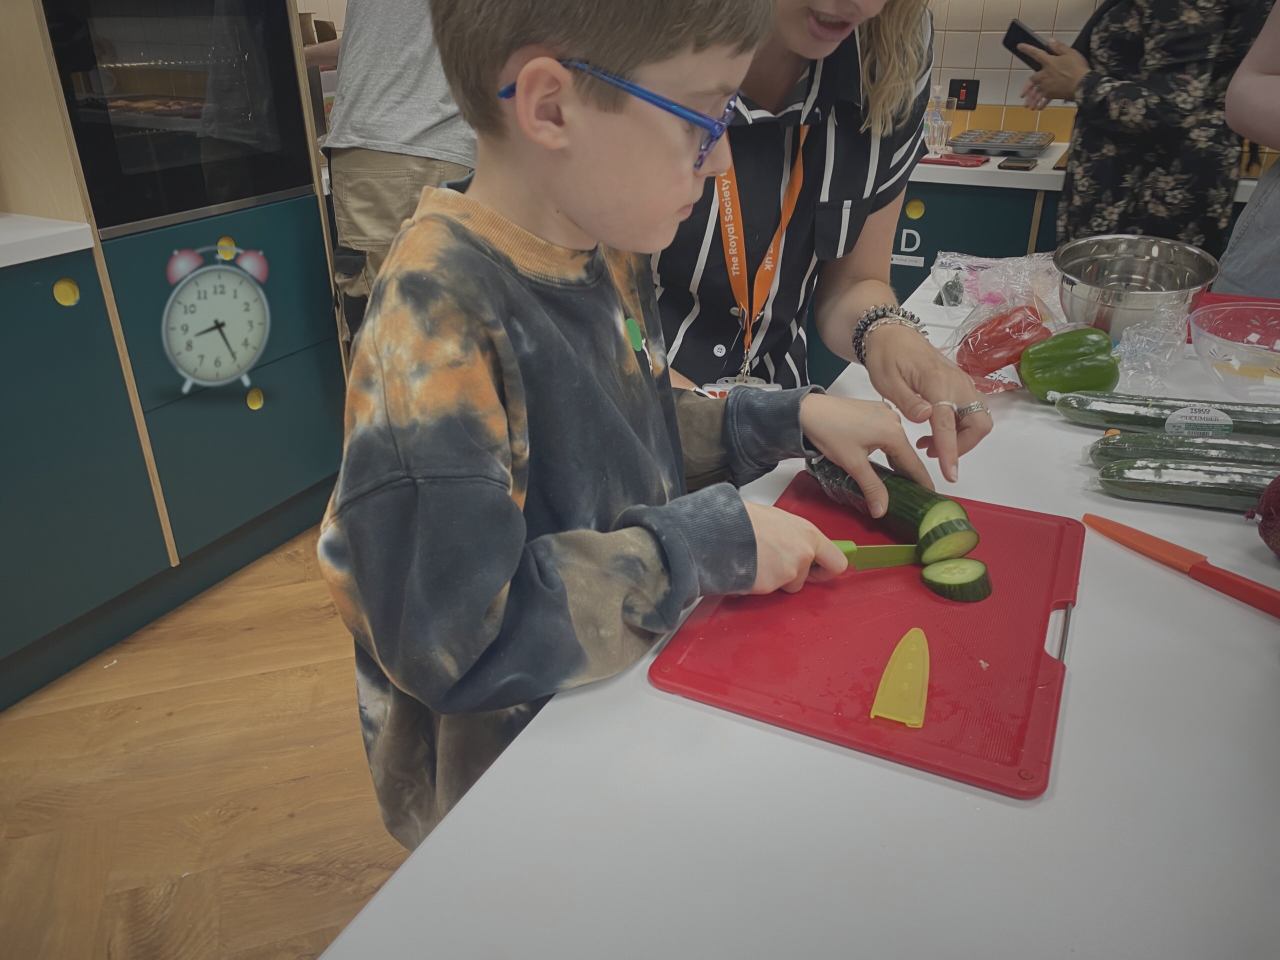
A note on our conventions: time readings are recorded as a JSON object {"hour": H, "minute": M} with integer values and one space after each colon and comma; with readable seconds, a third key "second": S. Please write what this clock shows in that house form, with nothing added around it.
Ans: {"hour": 8, "minute": 25}
